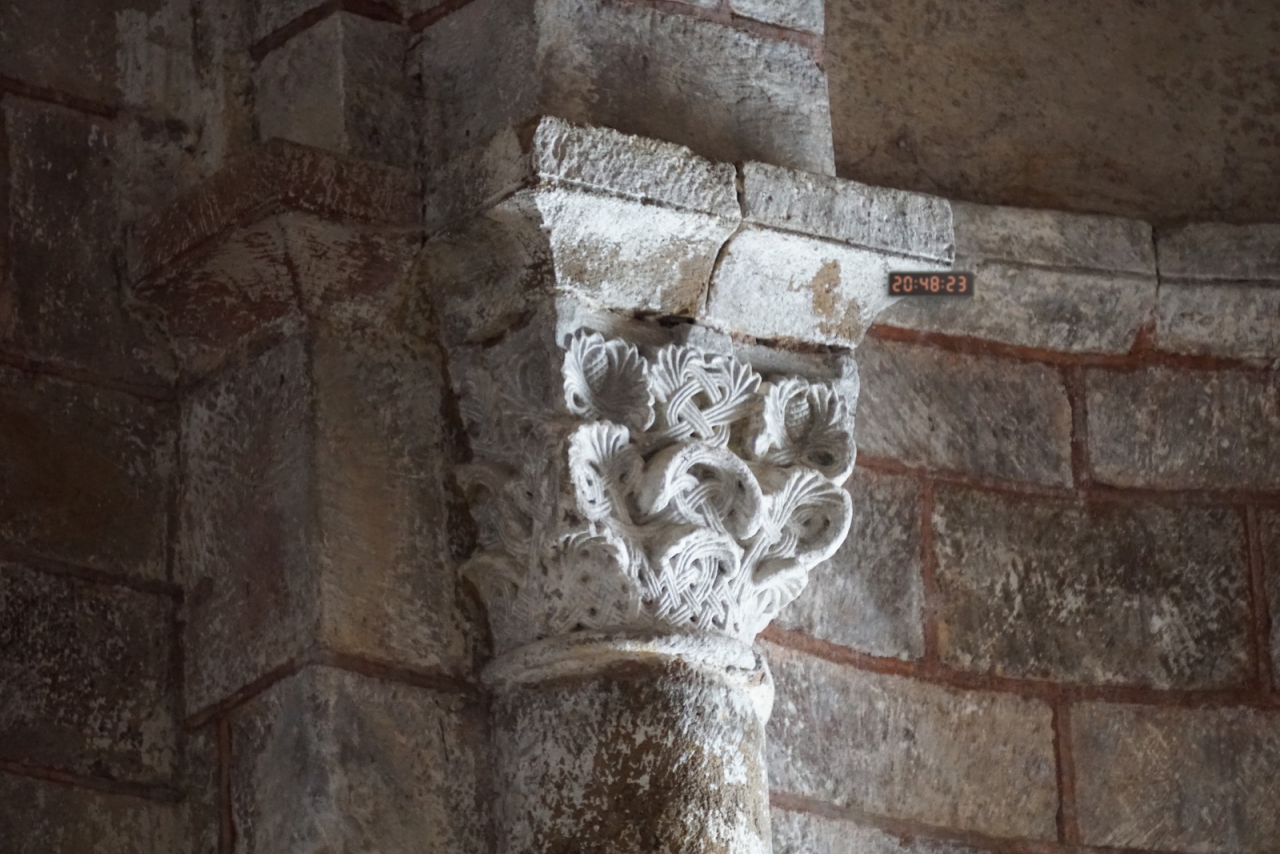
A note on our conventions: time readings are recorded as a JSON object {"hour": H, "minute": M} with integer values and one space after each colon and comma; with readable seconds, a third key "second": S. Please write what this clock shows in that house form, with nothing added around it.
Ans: {"hour": 20, "minute": 48, "second": 23}
